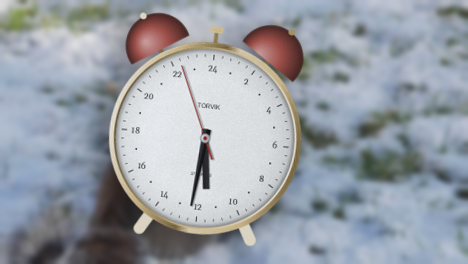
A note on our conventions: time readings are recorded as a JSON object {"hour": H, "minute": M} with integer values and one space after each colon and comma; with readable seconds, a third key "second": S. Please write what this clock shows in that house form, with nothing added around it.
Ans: {"hour": 11, "minute": 30, "second": 56}
